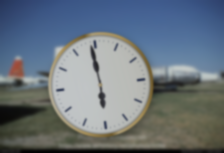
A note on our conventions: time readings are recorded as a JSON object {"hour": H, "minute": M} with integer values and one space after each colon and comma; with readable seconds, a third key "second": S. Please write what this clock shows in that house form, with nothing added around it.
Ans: {"hour": 5, "minute": 59}
